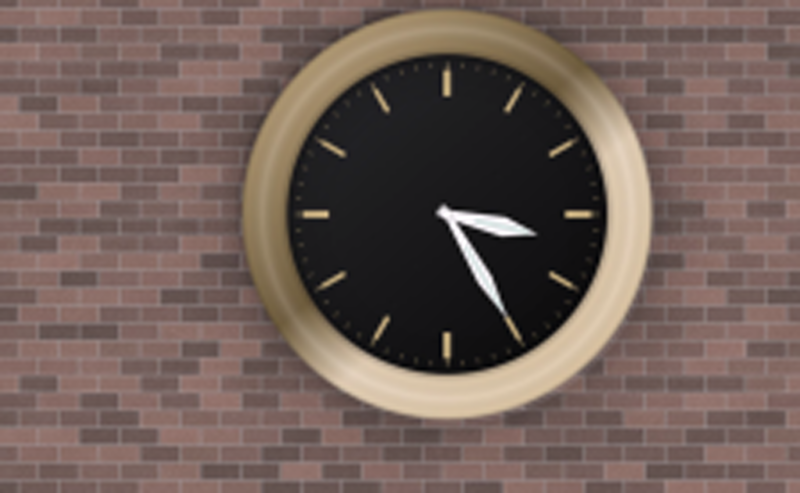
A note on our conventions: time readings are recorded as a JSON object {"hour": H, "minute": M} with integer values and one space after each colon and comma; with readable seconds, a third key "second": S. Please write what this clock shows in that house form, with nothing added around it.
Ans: {"hour": 3, "minute": 25}
